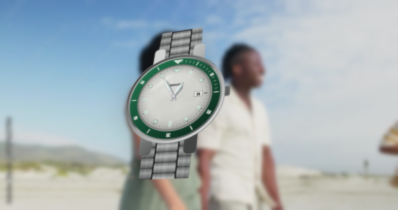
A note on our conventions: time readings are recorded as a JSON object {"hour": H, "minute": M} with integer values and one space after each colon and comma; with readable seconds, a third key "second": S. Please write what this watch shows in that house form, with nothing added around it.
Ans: {"hour": 12, "minute": 55}
